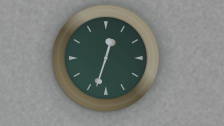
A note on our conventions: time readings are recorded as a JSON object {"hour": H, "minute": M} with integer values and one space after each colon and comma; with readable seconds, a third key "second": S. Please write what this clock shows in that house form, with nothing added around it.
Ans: {"hour": 12, "minute": 33}
